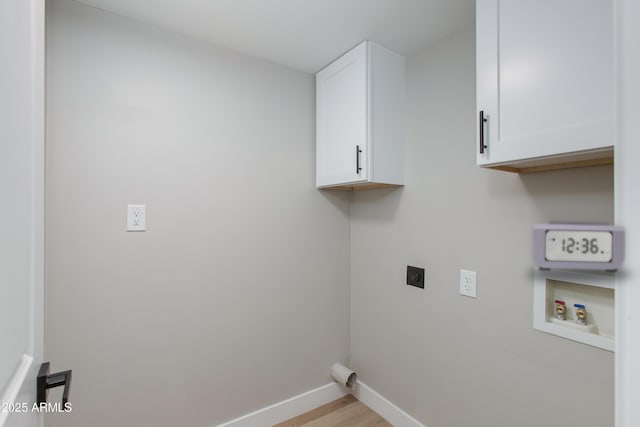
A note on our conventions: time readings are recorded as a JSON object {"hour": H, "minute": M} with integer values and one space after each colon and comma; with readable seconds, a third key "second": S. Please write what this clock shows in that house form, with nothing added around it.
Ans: {"hour": 12, "minute": 36}
